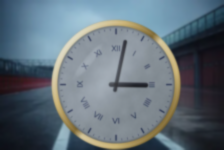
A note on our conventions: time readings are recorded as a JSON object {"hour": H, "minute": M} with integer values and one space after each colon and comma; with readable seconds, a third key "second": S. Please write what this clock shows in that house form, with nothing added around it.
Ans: {"hour": 3, "minute": 2}
